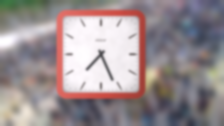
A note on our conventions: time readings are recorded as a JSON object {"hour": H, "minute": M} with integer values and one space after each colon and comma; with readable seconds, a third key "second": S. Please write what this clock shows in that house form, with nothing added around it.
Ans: {"hour": 7, "minute": 26}
